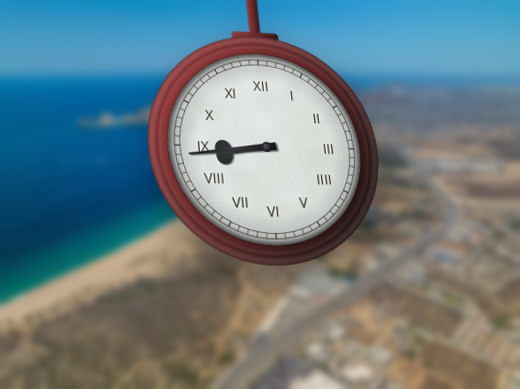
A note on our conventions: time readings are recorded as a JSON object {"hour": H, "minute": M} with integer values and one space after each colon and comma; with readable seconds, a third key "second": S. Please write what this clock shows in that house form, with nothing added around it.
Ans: {"hour": 8, "minute": 44}
